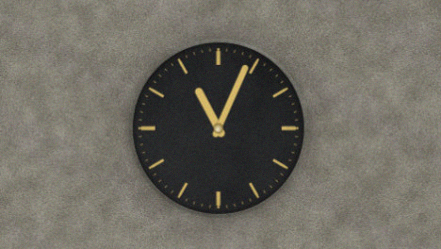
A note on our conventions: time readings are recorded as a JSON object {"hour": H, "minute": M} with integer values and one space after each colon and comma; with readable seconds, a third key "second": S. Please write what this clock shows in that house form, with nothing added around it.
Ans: {"hour": 11, "minute": 4}
